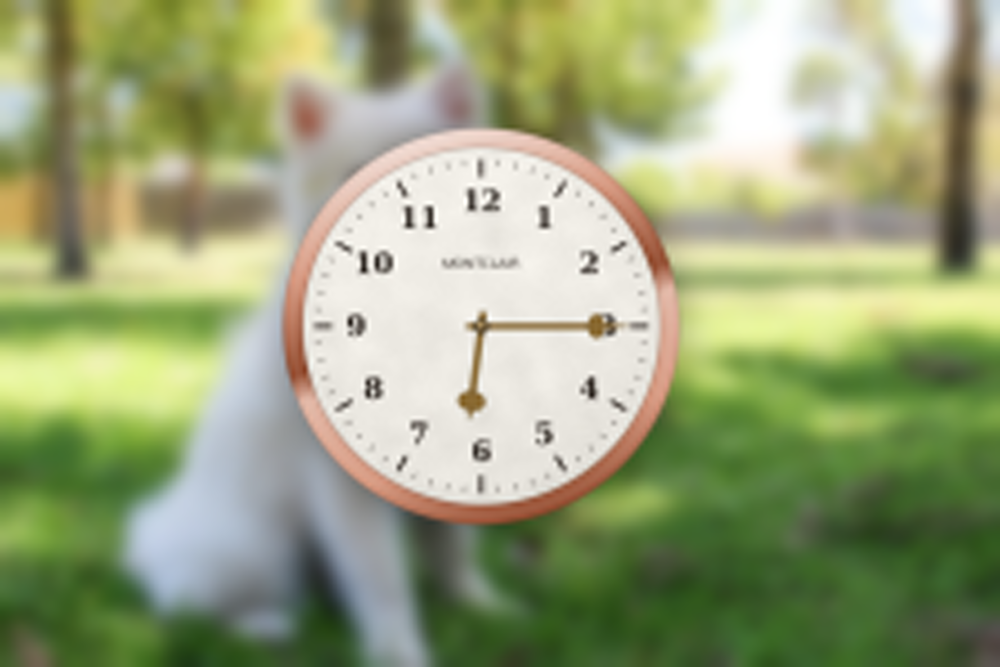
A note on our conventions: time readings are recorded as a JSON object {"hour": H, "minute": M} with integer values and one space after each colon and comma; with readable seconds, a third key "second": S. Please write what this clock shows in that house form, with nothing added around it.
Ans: {"hour": 6, "minute": 15}
